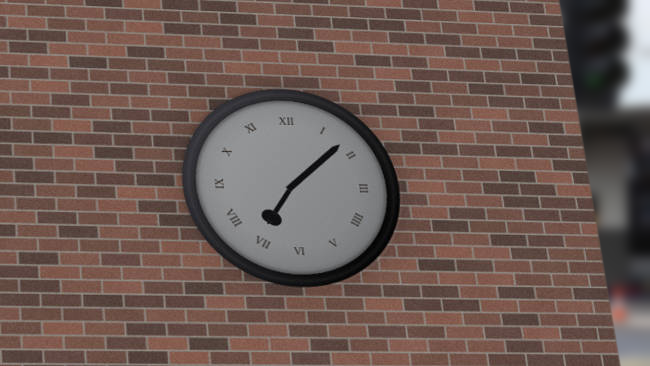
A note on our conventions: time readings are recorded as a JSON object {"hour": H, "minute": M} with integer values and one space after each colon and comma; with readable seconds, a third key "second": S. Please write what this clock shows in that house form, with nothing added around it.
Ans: {"hour": 7, "minute": 8}
